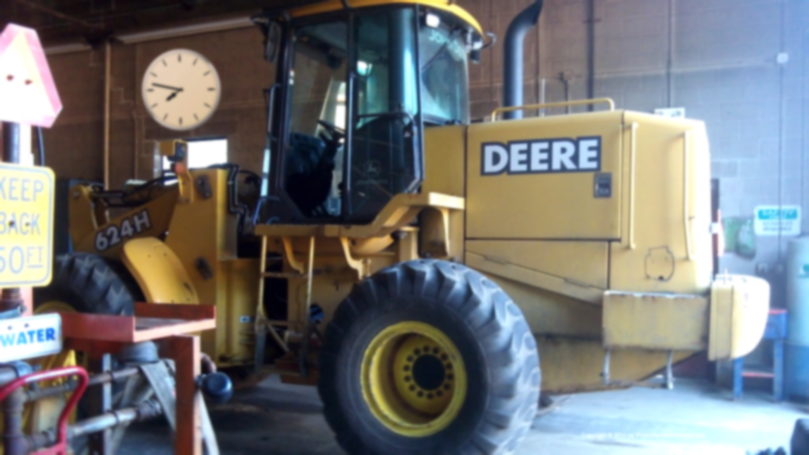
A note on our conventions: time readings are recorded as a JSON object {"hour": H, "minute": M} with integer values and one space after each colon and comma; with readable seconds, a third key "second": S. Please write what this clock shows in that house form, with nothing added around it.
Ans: {"hour": 7, "minute": 47}
